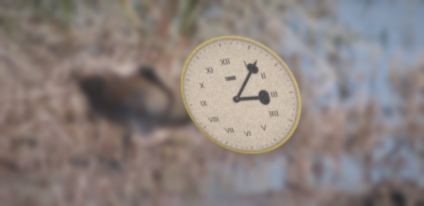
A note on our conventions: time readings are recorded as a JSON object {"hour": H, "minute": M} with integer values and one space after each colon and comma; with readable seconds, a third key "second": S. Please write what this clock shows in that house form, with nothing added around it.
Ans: {"hour": 3, "minute": 7}
